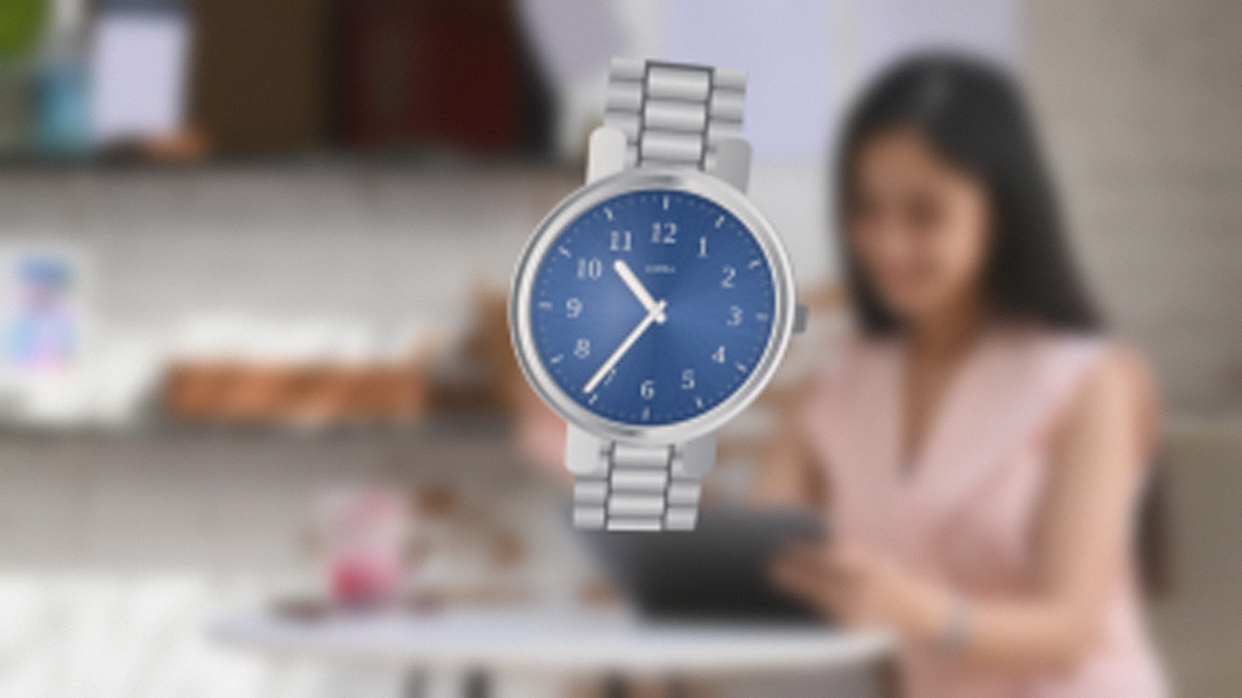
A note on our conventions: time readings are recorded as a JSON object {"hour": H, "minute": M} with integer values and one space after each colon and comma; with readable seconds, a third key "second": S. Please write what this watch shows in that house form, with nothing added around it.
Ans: {"hour": 10, "minute": 36}
